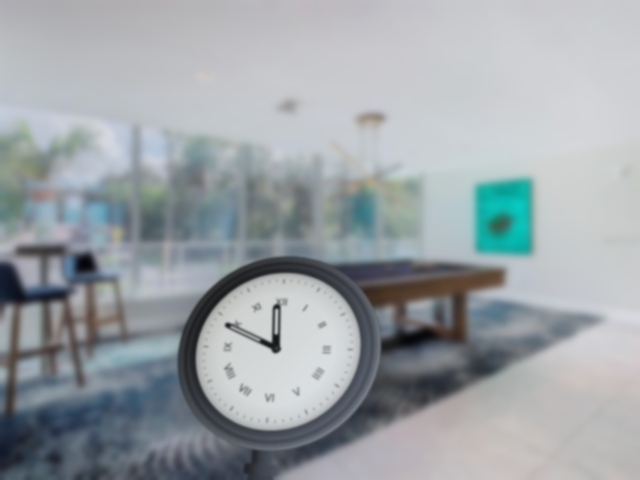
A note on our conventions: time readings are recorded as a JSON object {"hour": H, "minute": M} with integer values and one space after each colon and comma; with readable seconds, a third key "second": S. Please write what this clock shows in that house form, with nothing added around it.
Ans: {"hour": 11, "minute": 49}
